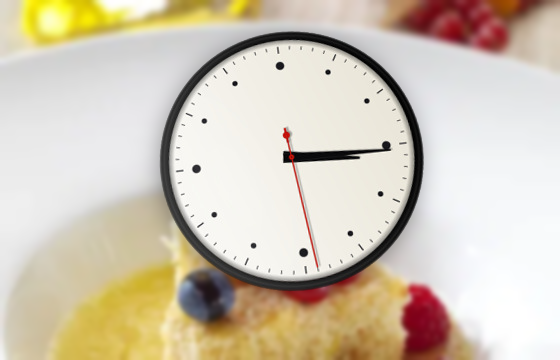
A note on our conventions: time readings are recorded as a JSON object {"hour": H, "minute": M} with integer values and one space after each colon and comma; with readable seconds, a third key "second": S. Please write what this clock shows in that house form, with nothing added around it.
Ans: {"hour": 3, "minute": 15, "second": 29}
